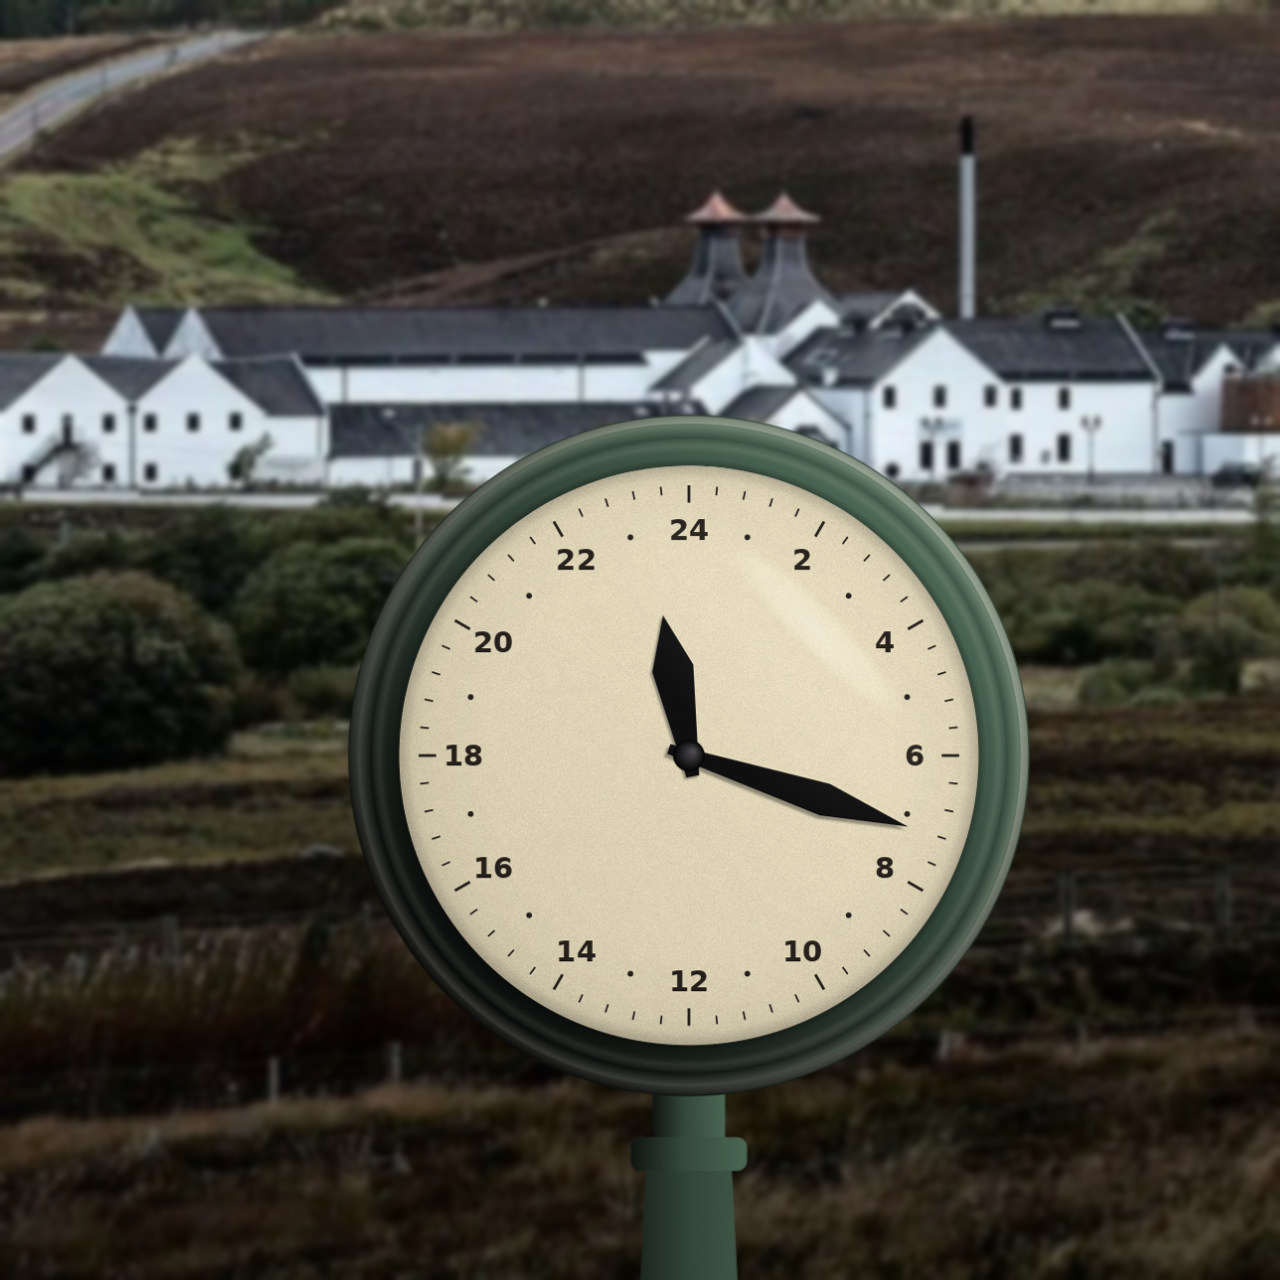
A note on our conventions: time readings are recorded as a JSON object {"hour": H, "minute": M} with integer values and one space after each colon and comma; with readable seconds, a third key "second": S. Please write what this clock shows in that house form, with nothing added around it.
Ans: {"hour": 23, "minute": 18}
